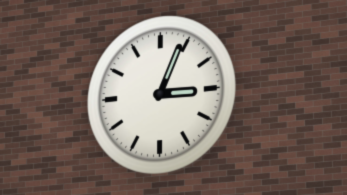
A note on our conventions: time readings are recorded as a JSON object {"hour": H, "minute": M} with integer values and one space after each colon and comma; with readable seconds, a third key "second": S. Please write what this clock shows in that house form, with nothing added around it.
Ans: {"hour": 3, "minute": 4}
